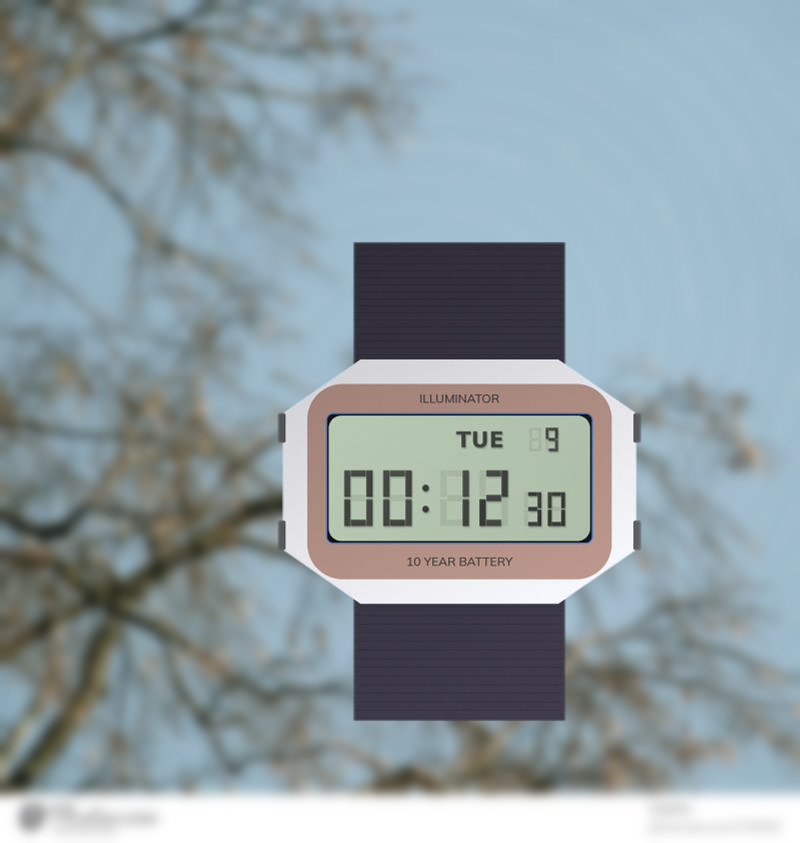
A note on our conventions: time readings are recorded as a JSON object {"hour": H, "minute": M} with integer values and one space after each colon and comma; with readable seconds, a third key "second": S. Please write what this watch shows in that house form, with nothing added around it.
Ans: {"hour": 0, "minute": 12, "second": 30}
